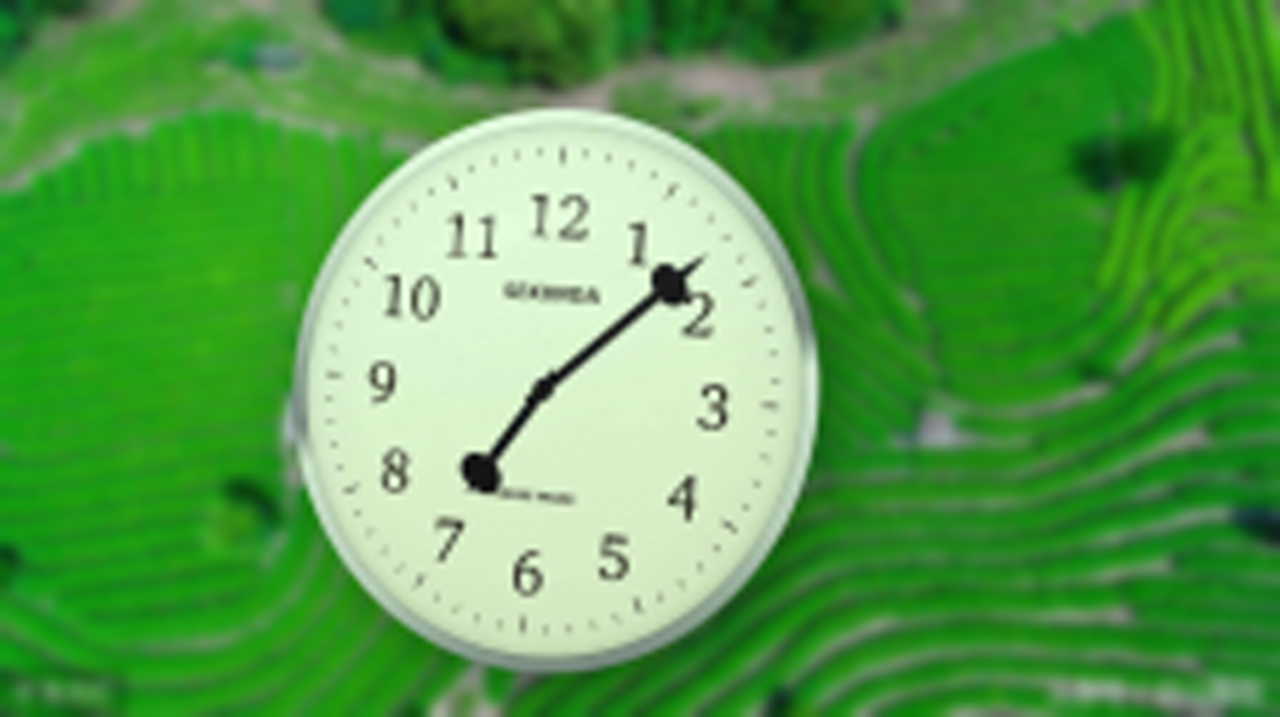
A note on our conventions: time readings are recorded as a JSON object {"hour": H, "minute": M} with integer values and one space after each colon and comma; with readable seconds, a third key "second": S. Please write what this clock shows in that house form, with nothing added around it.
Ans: {"hour": 7, "minute": 8}
